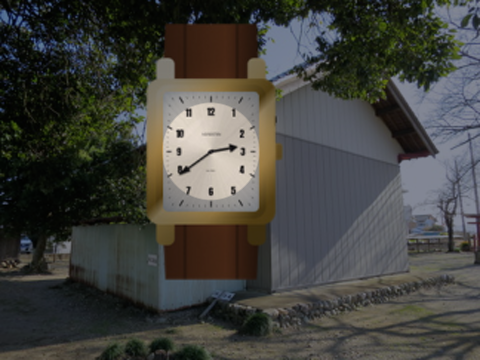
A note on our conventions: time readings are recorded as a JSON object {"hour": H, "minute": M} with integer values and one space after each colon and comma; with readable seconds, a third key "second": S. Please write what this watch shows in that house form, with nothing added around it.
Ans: {"hour": 2, "minute": 39}
